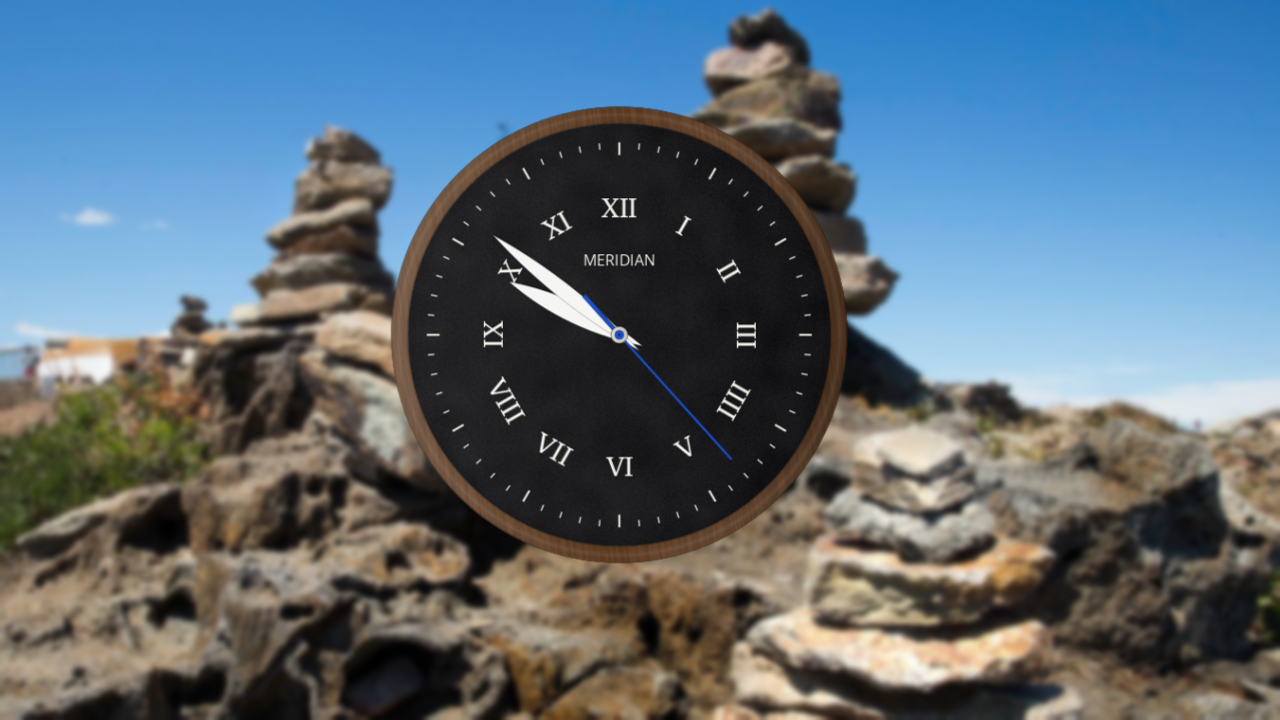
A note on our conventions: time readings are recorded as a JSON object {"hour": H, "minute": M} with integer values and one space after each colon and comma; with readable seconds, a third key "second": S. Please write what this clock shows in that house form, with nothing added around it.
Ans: {"hour": 9, "minute": 51, "second": 23}
